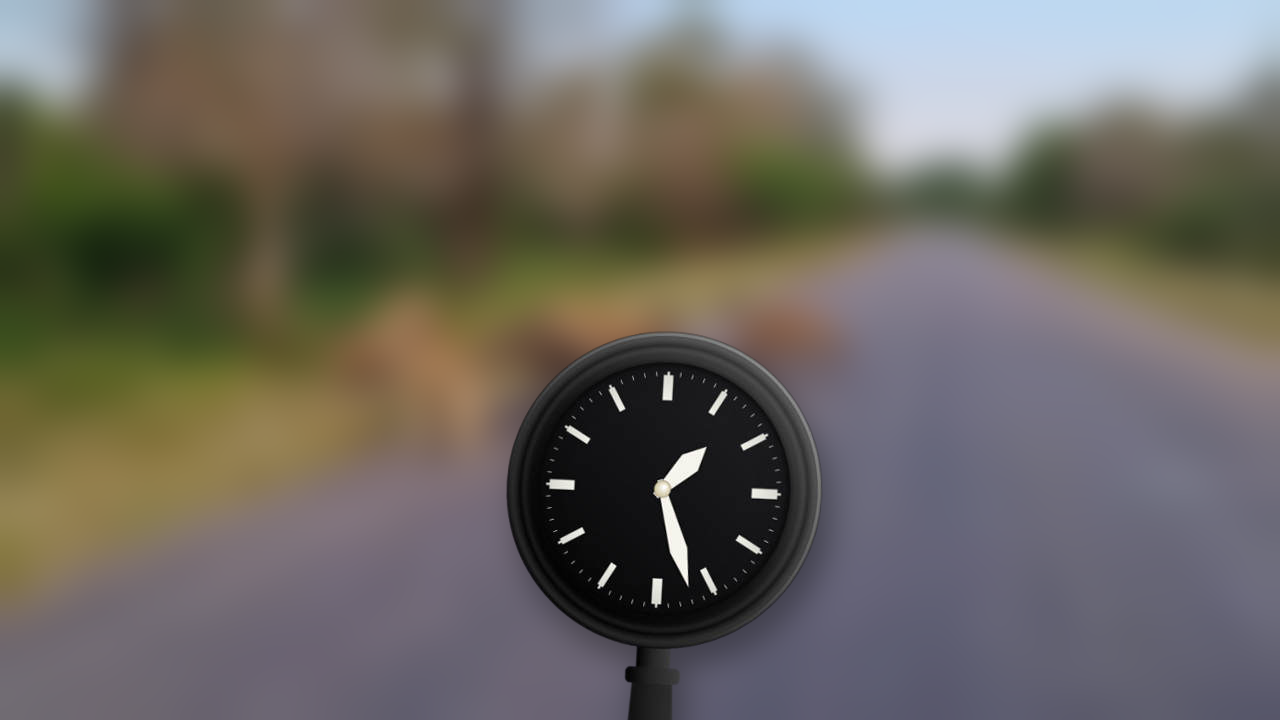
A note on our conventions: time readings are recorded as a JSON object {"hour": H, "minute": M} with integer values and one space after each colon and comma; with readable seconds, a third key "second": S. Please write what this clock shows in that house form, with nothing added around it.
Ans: {"hour": 1, "minute": 27}
